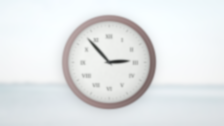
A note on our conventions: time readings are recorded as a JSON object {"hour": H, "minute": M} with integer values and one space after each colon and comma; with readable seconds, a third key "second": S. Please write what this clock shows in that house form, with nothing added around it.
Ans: {"hour": 2, "minute": 53}
